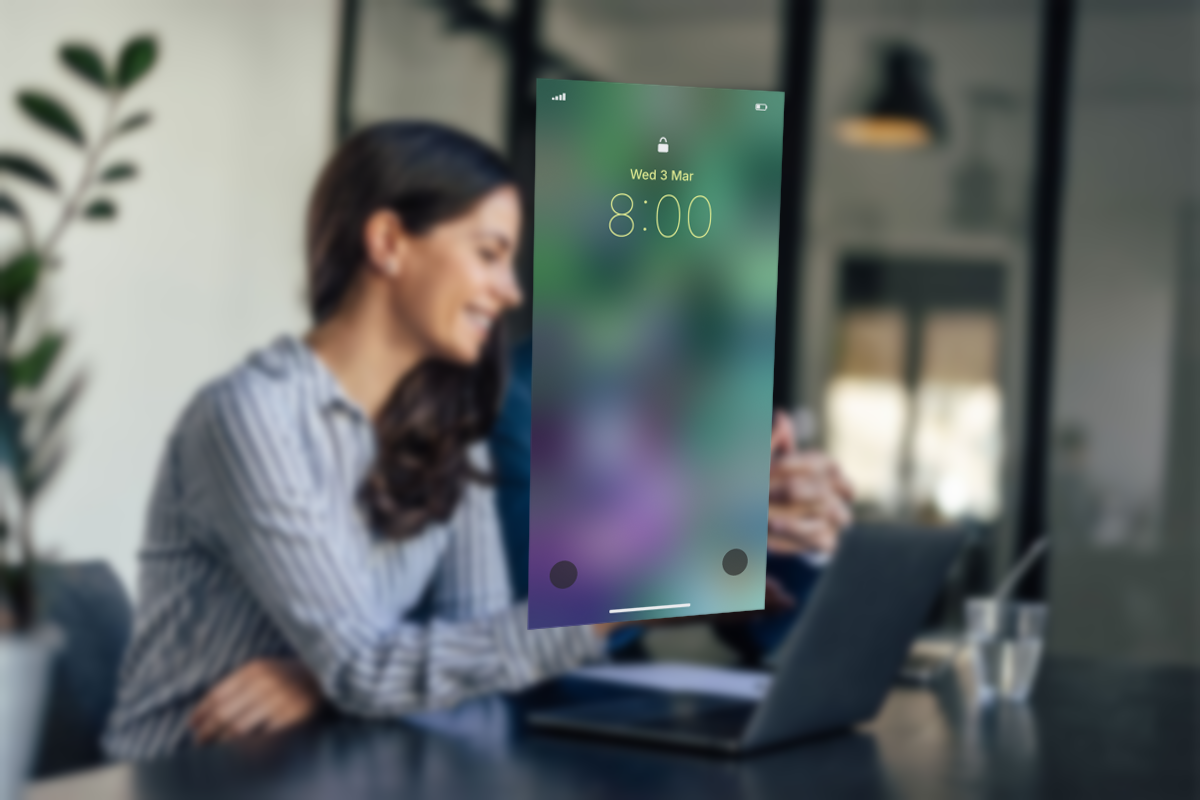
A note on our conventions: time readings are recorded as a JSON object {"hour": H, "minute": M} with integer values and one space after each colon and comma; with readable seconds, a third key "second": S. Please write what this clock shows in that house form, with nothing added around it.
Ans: {"hour": 8, "minute": 0}
